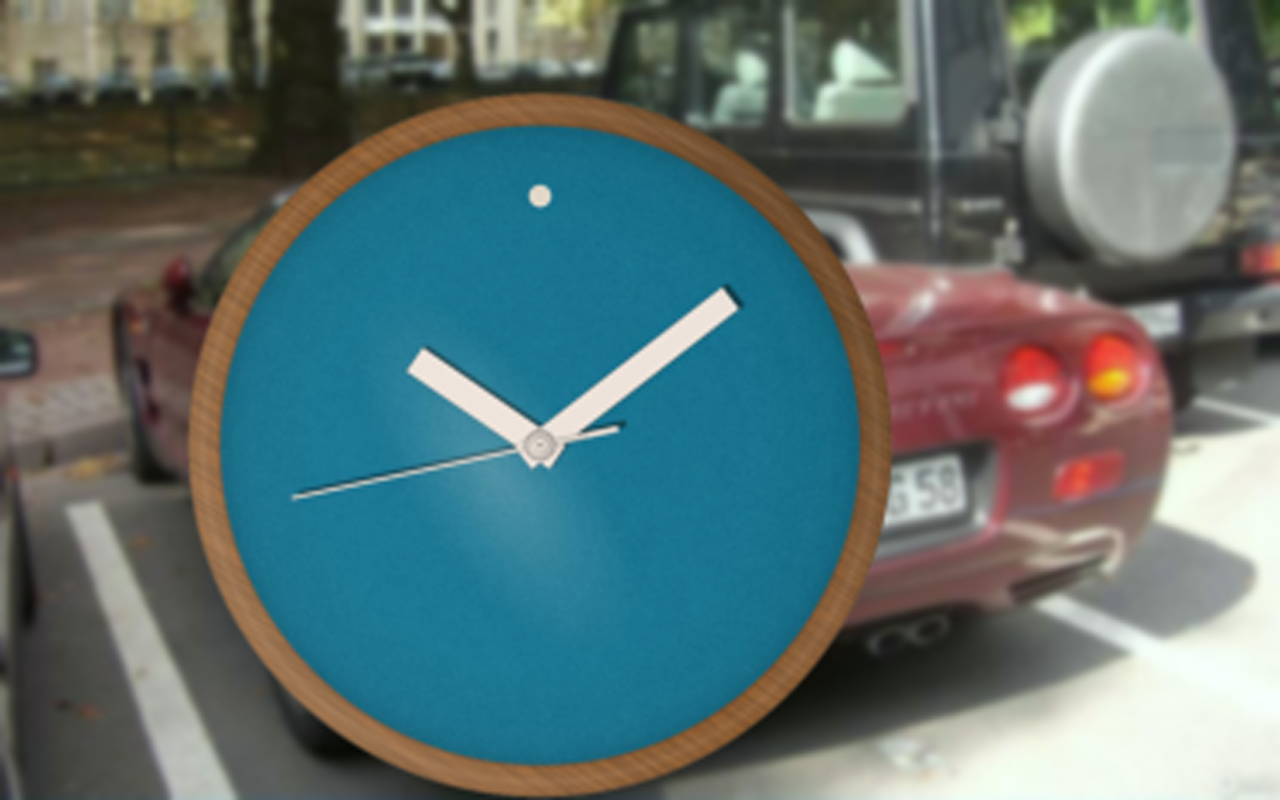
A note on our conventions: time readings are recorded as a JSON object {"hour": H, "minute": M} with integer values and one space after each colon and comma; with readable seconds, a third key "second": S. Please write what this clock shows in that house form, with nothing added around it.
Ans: {"hour": 10, "minute": 8, "second": 43}
